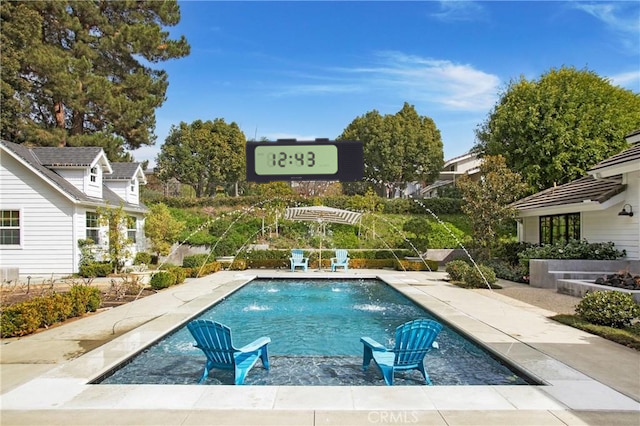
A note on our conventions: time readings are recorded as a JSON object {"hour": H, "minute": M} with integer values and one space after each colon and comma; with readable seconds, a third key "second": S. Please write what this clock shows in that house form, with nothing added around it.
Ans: {"hour": 12, "minute": 43}
